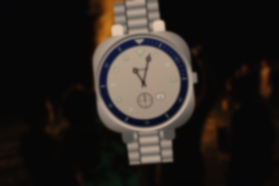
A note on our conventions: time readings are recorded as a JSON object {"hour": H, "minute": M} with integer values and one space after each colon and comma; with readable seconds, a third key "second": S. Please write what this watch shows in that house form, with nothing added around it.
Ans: {"hour": 11, "minute": 3}
